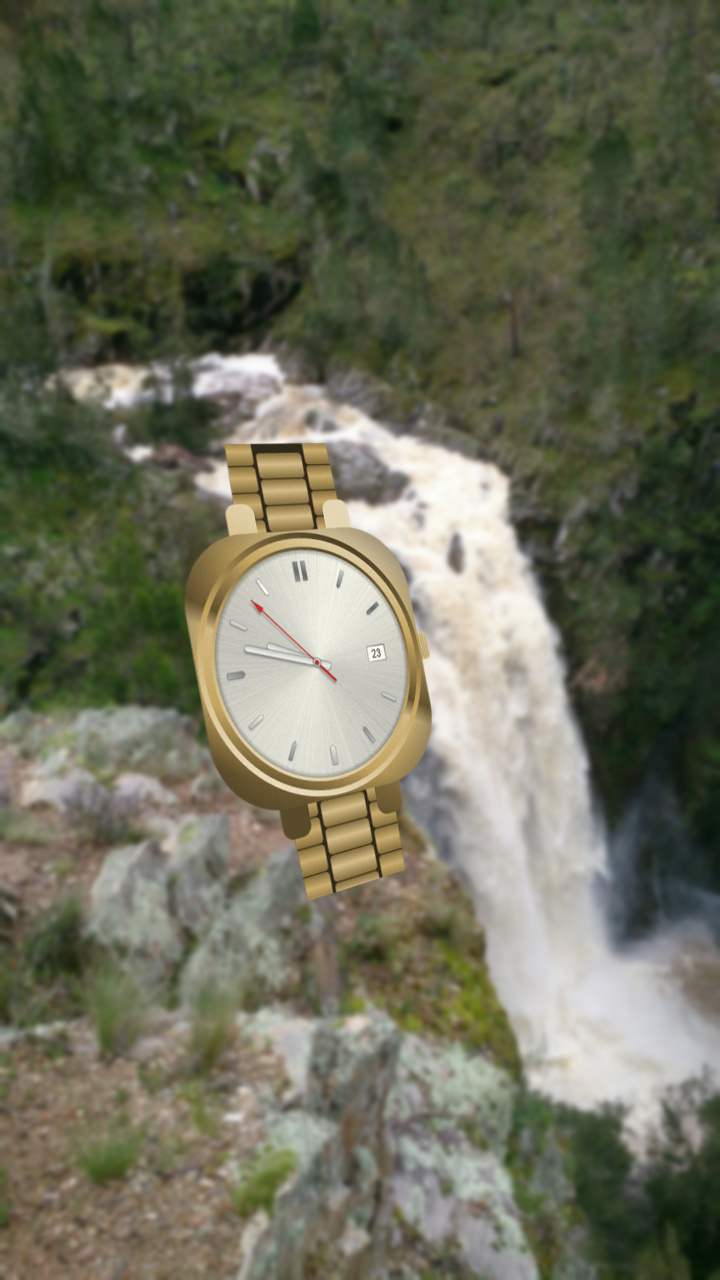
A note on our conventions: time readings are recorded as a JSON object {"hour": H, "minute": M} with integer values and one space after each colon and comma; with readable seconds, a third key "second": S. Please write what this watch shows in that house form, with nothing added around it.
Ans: {"hour": 9, "minute": 47, "second": 53}
